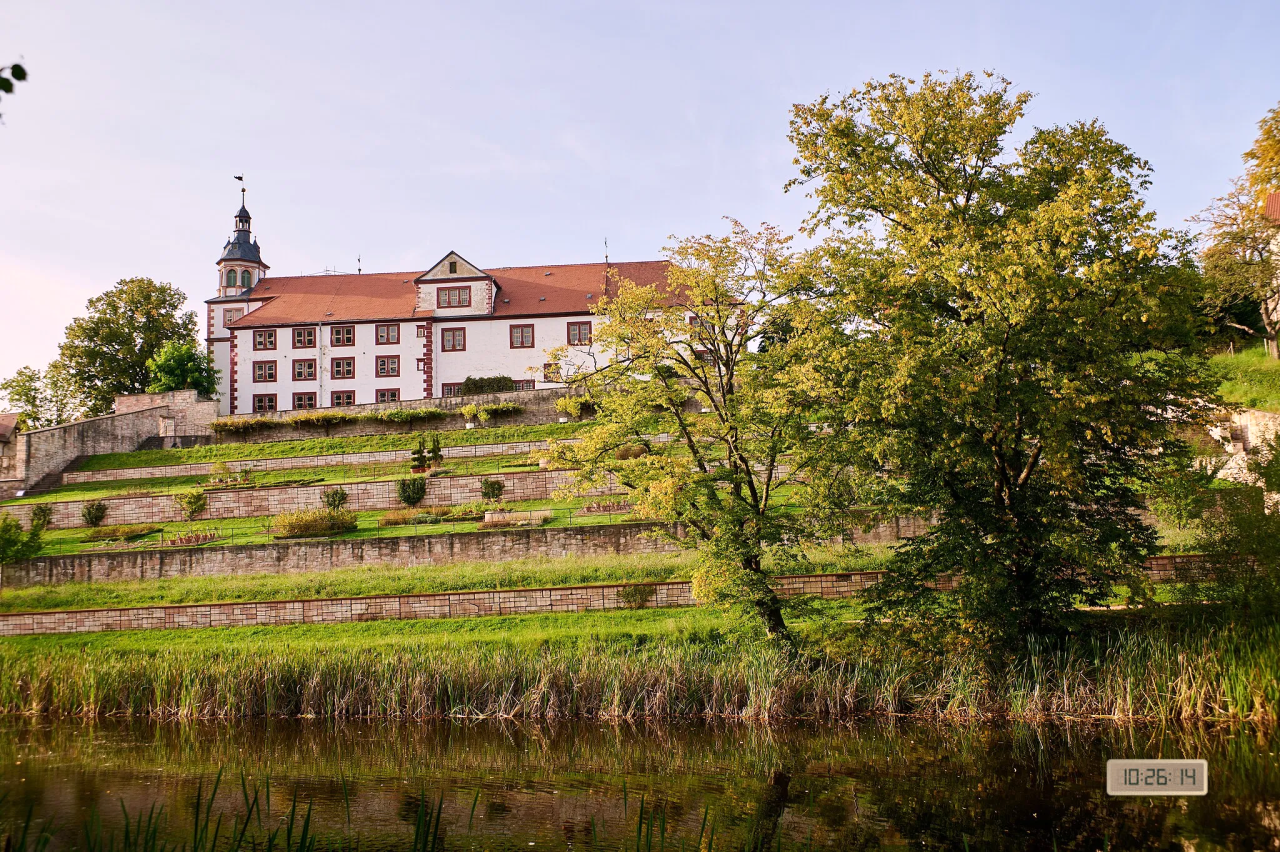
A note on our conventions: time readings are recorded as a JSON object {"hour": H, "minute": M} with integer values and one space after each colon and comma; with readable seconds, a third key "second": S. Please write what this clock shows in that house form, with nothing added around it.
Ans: {"hour": 10, "minute": 26, "second": 14}
